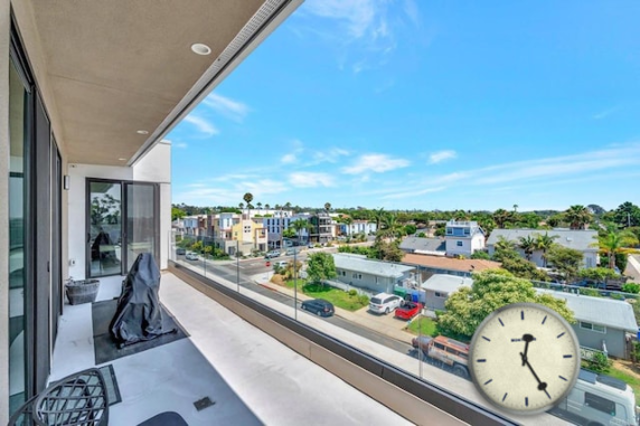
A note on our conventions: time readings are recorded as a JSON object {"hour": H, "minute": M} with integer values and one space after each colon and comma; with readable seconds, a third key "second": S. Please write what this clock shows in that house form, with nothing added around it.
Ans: {"hour": 12, "minute": 25}
